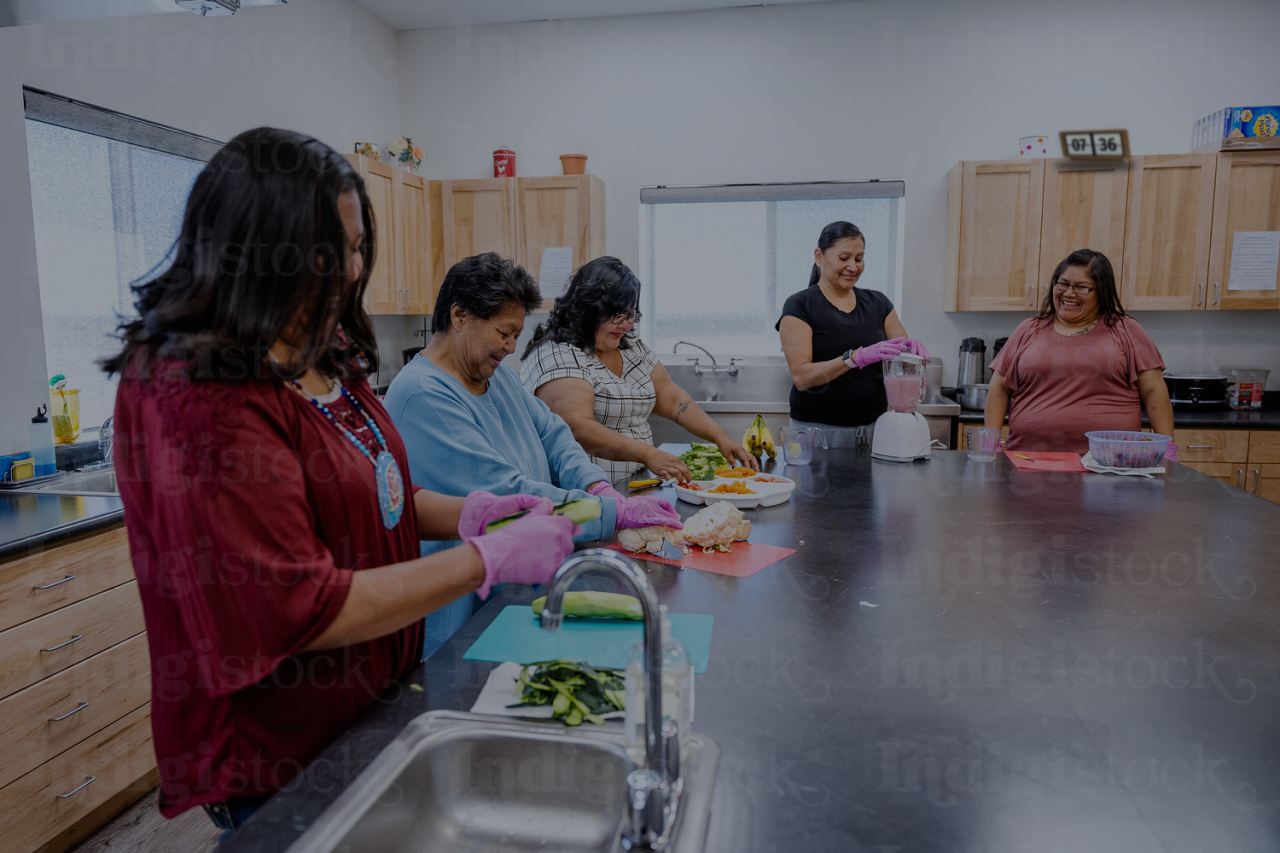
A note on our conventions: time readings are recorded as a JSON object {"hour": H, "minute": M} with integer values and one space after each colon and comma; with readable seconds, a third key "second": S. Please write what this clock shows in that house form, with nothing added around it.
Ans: {"hour": 7, "minute": 36}
